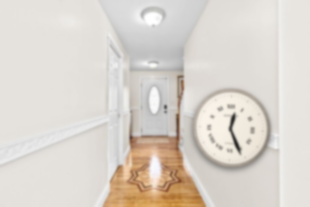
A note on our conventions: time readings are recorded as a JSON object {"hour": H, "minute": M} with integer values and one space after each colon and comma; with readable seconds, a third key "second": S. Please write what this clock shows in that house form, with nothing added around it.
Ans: {"hour": 12, "minute": 26}
